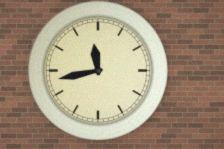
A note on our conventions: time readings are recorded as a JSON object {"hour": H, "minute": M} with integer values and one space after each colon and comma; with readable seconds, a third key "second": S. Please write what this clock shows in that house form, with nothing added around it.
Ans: {"hour": 11, "minute": 43}
